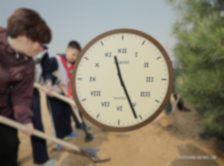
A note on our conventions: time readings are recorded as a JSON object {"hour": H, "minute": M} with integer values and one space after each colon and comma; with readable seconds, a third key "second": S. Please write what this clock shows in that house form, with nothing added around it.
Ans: {"hour": 11, "minute": 26}
